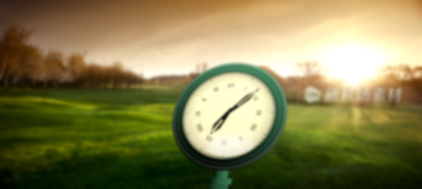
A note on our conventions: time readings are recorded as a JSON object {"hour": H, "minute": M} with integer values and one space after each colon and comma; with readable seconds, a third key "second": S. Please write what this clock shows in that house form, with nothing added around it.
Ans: {"hour": 7, "minute": 8}
